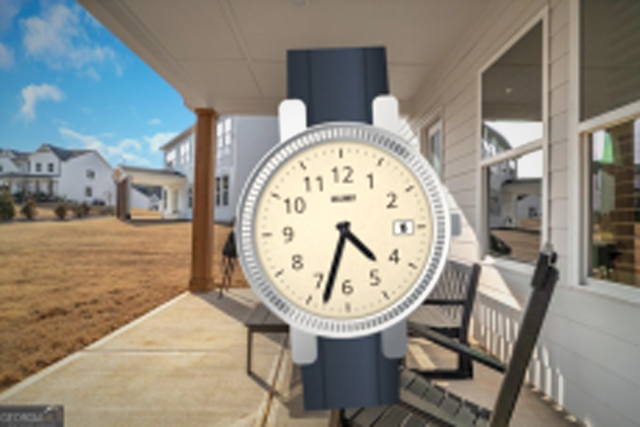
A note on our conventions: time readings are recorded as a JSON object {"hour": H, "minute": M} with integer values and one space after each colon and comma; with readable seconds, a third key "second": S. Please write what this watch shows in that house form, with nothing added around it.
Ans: {"hour": 4, "minute": 33}
